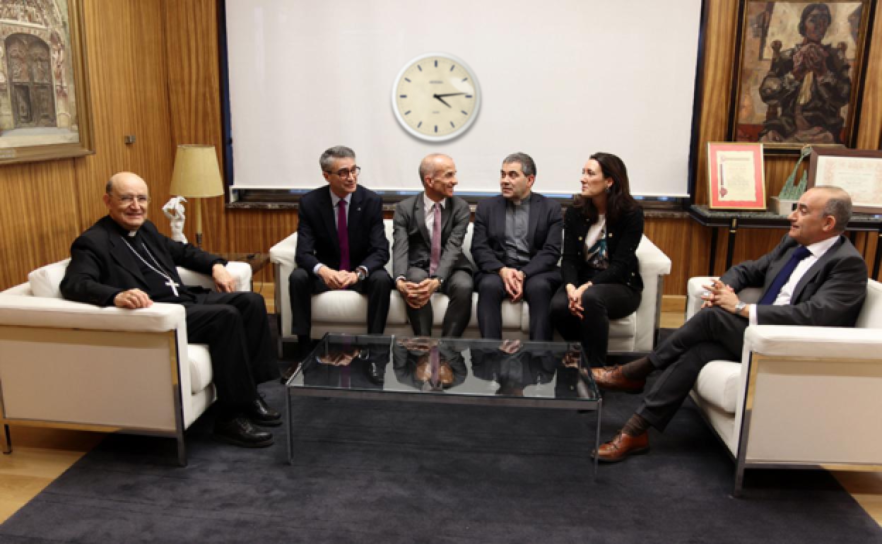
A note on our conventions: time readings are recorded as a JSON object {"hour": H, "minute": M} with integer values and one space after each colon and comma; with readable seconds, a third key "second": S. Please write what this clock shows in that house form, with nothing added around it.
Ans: {"hour": 4, "minute": 14}
